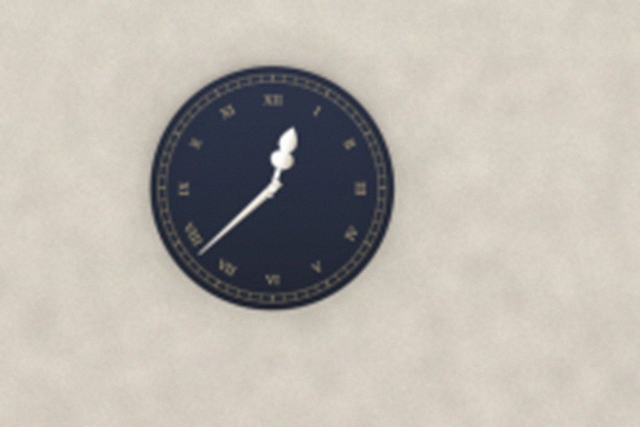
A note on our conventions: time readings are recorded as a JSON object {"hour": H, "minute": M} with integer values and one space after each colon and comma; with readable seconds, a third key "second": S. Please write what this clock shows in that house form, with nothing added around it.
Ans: {"hour": 12, "minute": 38}
